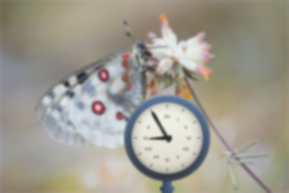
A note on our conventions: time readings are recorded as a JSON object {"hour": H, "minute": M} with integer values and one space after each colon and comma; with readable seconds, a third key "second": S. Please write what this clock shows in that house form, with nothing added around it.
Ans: {"hour": 8, "minute": 55}
